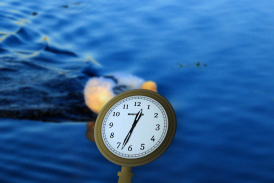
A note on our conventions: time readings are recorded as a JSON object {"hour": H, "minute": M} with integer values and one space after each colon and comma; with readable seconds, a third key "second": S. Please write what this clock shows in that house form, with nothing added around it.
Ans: {"hour": 12, "minute": 33}
